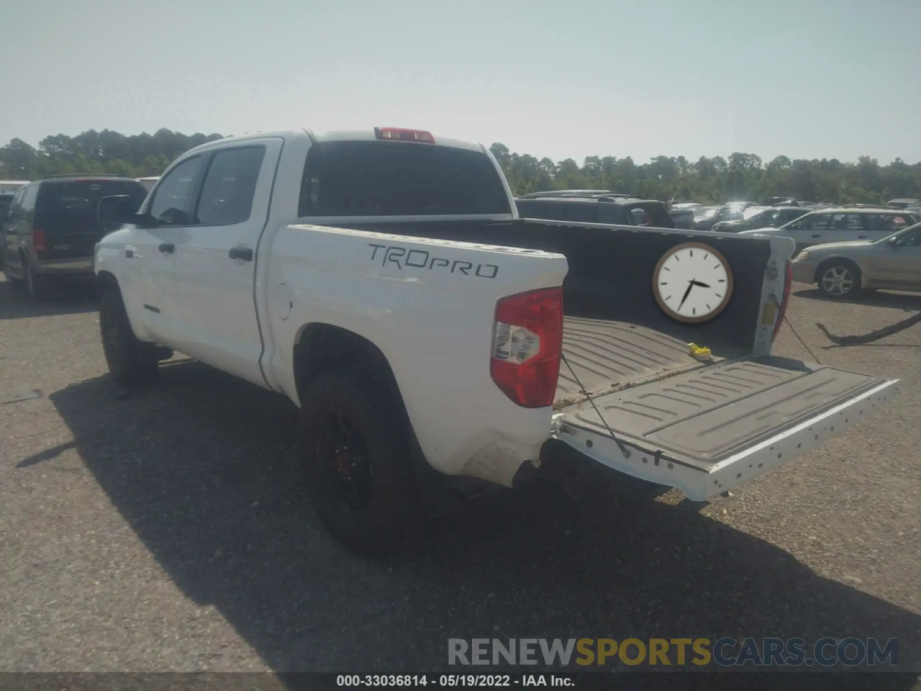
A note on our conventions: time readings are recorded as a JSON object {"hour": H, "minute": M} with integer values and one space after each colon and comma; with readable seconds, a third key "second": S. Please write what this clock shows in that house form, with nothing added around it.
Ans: {"hour": 3, "minute": 35}
